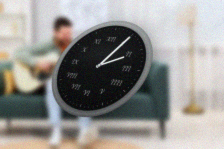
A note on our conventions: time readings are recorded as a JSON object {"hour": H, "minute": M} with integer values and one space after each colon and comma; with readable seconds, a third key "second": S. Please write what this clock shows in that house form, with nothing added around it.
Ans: {"hour": 2, "minute": 5}
